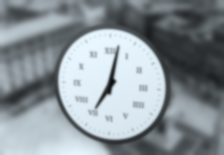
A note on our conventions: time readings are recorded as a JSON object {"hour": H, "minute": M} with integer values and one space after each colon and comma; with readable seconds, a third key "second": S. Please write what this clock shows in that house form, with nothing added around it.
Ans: {"hour": 7, "minute": 2}
